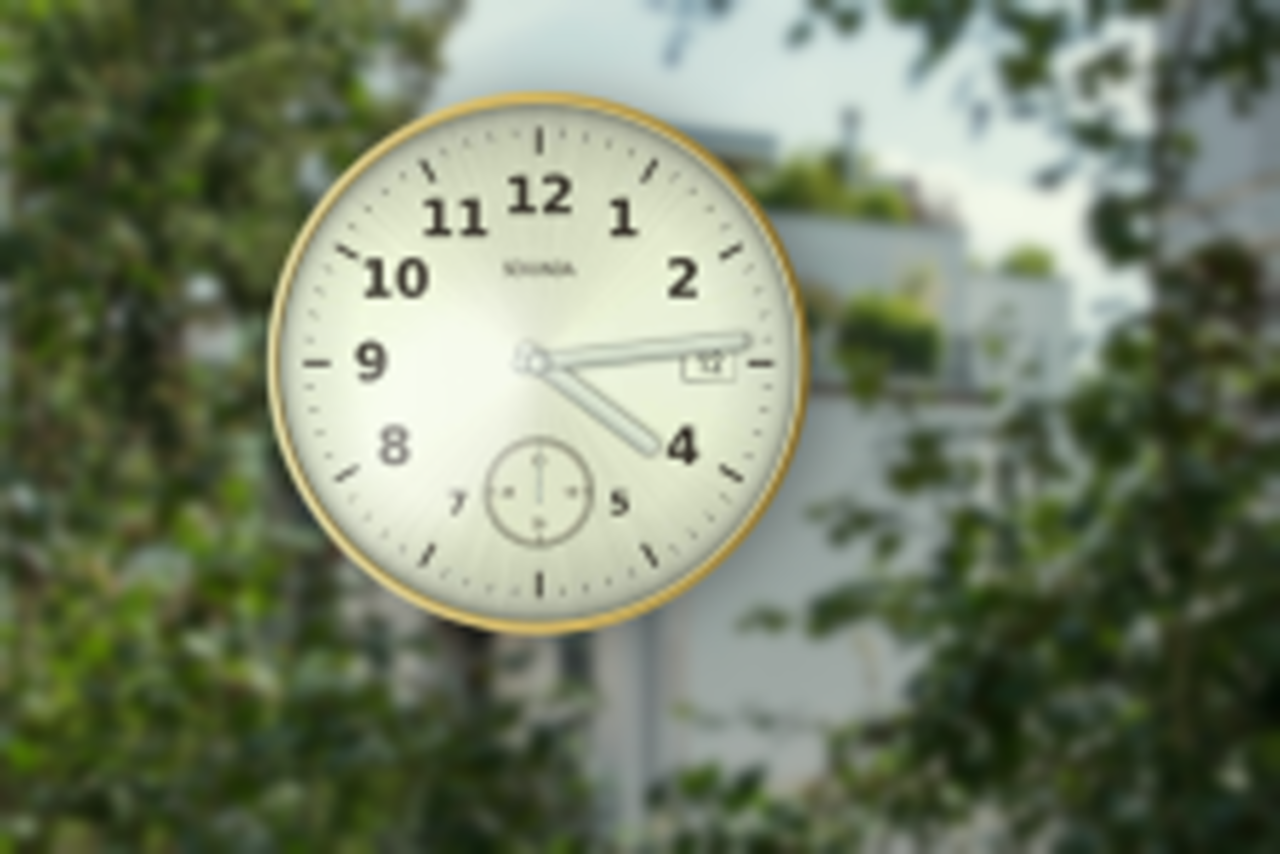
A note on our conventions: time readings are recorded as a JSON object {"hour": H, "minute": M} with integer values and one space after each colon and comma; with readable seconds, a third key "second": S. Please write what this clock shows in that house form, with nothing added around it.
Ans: {"hour": 4, "minute": 14}
